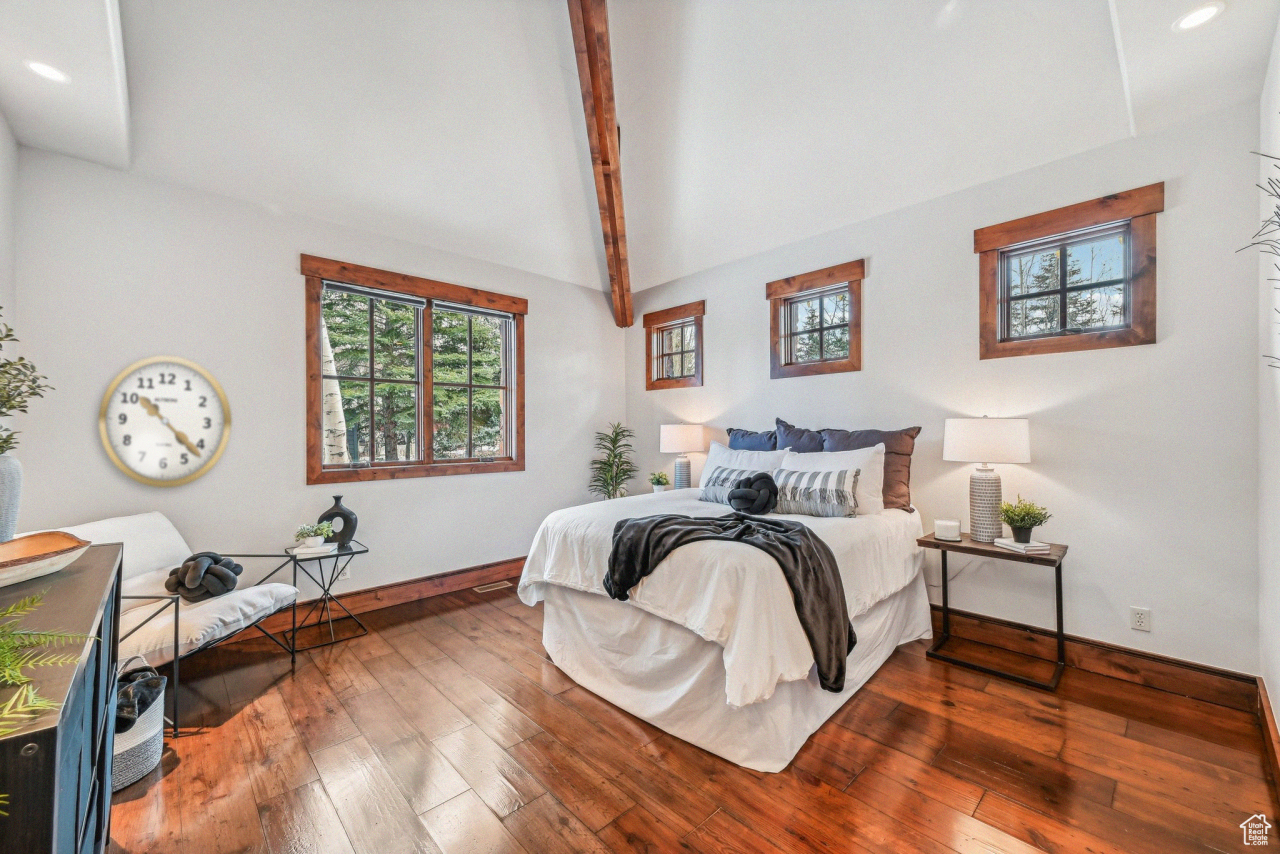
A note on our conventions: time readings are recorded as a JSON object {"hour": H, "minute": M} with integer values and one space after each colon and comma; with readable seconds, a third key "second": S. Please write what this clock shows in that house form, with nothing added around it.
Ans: {"hour": 10, "minute": 22}
